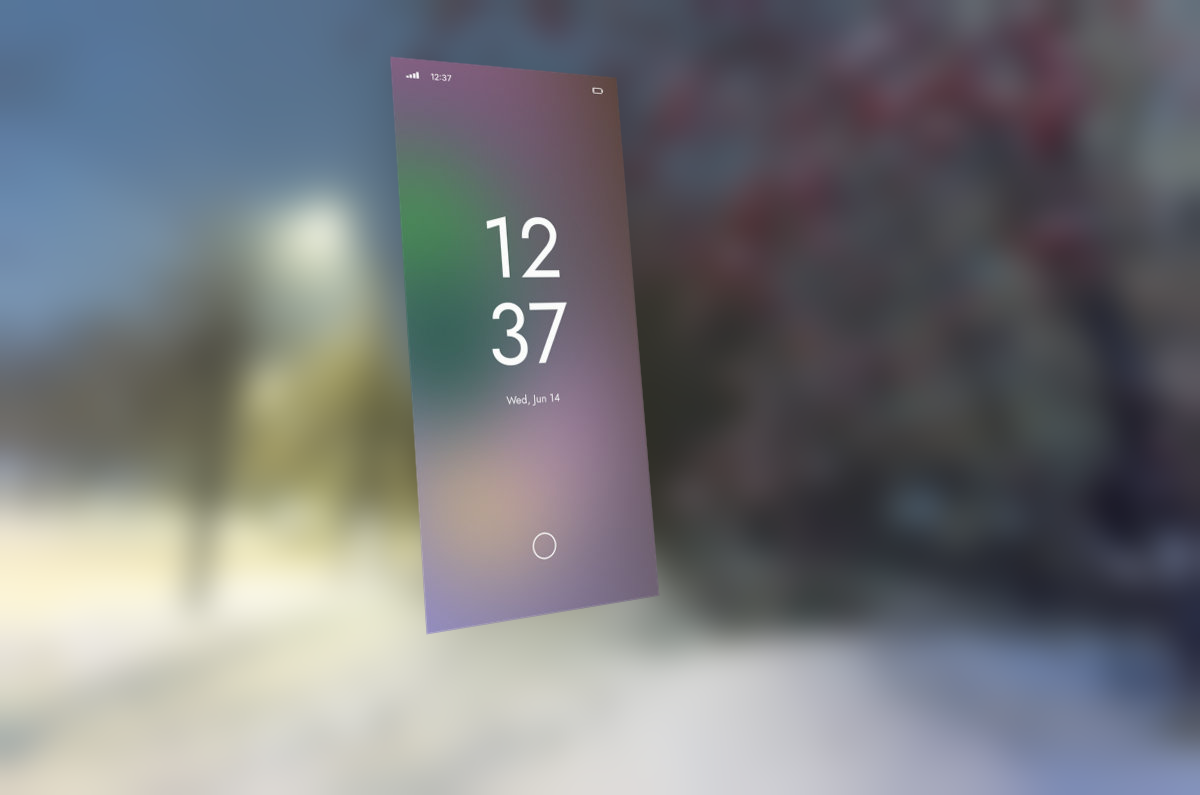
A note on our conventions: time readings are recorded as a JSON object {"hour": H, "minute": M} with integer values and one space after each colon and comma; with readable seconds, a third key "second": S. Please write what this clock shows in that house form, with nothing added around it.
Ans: {"hour": 12, "minute": 37}
